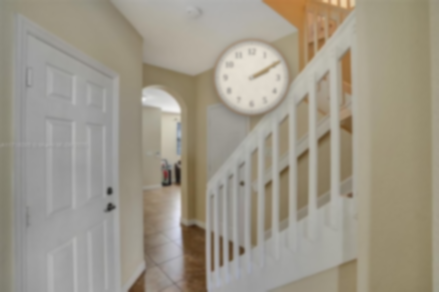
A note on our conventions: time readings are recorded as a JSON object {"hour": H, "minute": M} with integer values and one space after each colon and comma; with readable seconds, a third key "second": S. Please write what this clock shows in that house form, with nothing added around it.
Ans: {"hour": 2, "minute": 10}
